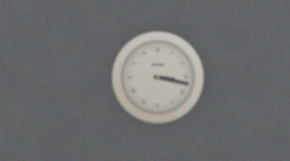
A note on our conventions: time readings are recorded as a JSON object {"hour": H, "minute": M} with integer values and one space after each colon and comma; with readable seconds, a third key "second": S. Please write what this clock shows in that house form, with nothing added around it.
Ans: {"hour": 3, "minute": 17}
